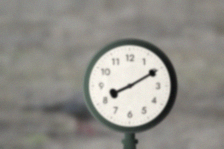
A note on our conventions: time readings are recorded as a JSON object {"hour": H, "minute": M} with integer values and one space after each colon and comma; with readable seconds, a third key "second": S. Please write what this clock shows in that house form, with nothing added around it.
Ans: {"hour": 8, "minute": 10}
